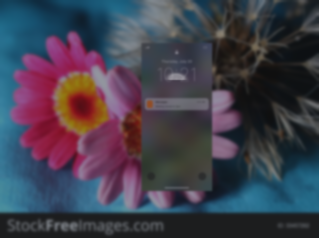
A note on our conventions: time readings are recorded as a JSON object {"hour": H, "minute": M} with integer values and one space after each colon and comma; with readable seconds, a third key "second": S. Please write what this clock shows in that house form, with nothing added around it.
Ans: {"hour": 10, "minute": 21}
